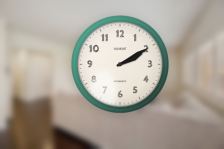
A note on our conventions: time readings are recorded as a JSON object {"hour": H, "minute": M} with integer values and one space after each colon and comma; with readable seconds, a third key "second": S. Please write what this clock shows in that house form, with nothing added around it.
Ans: {"hour": 2, "minute": 10}
